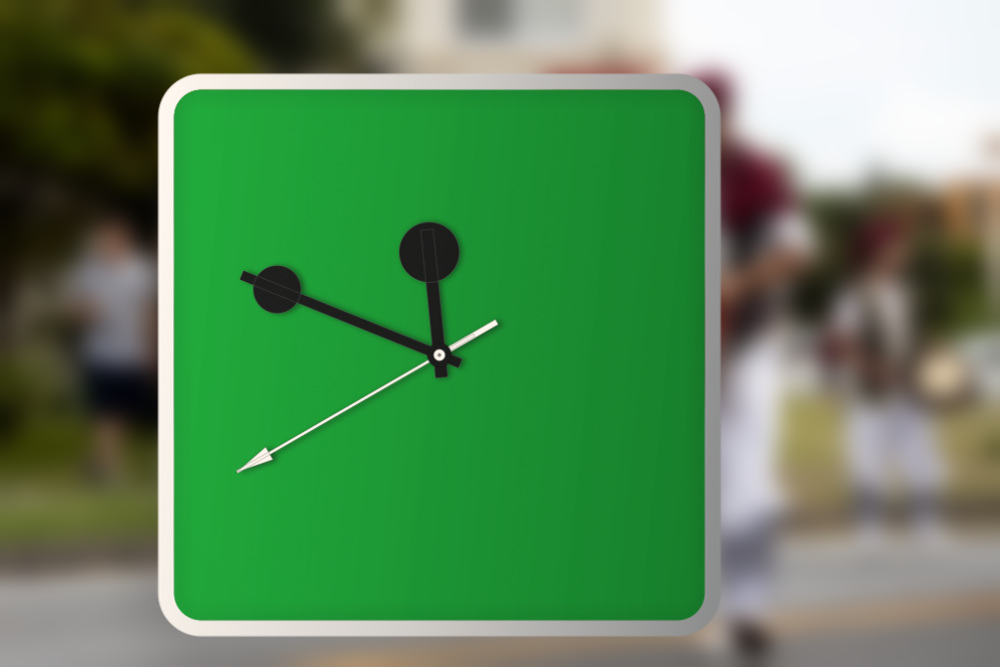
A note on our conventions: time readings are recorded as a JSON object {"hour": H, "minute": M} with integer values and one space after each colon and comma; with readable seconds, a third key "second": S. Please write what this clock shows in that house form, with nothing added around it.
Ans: {"hour": 11, "minute": 48, "second": 40}
